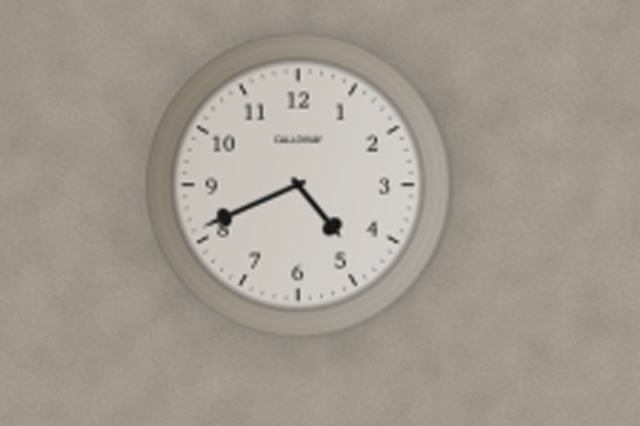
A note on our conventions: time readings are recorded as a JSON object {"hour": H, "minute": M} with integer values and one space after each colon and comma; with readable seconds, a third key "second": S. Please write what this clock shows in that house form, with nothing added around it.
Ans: {"hour": 4, "minute": 41}
